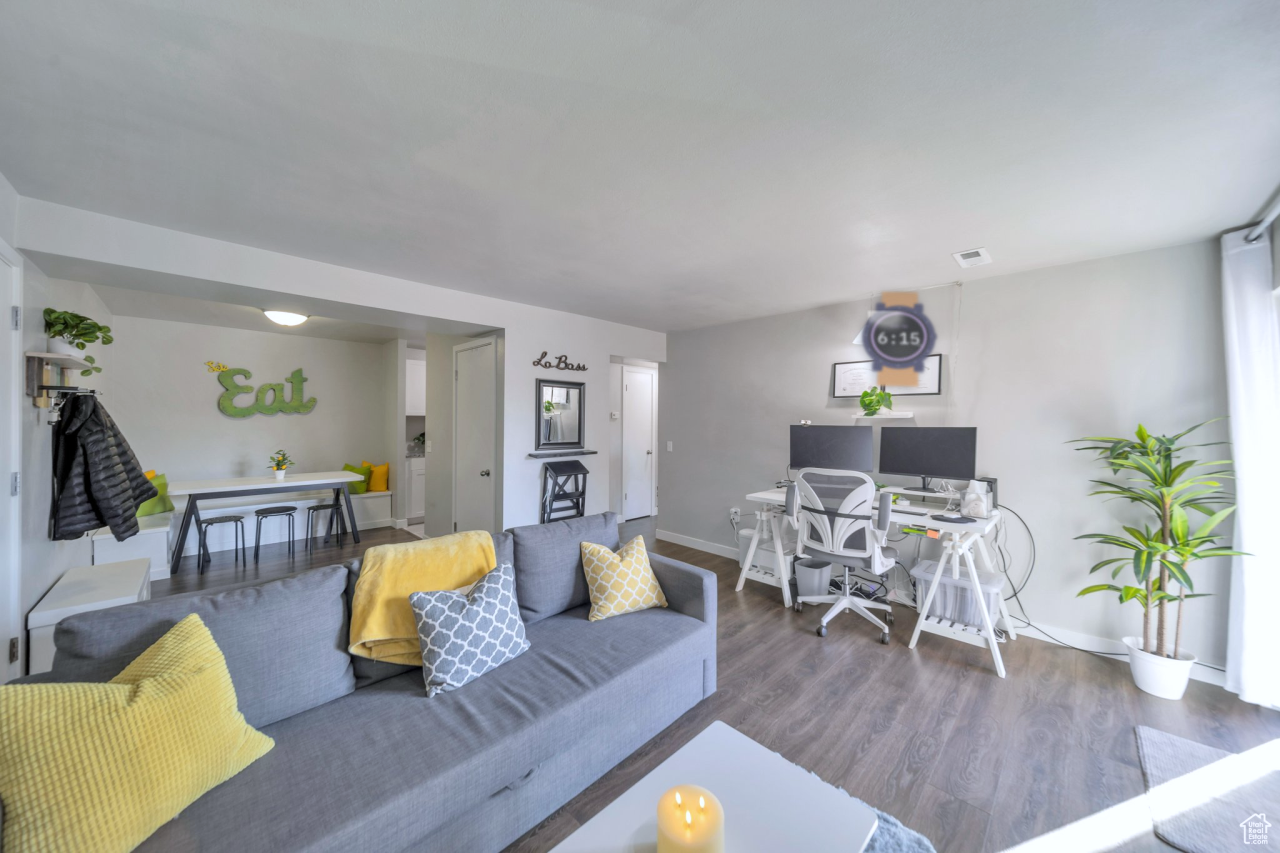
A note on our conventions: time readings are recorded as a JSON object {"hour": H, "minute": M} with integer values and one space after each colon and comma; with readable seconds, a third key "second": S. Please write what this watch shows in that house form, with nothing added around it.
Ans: {"hour": 6, "minute": 15}
